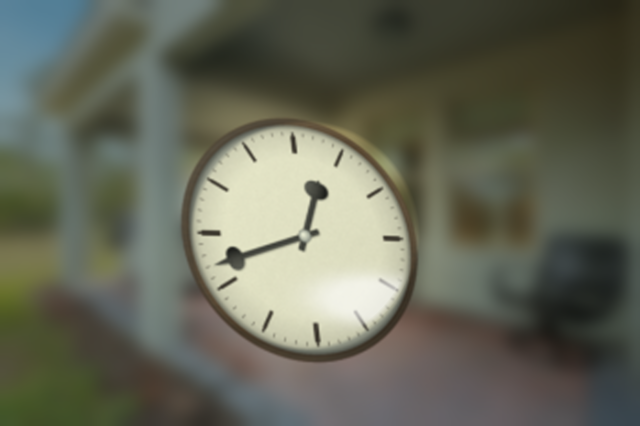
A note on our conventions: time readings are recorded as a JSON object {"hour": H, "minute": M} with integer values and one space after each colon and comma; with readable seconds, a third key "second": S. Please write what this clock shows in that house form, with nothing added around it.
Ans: {"hour": 12, "minute": 42}
